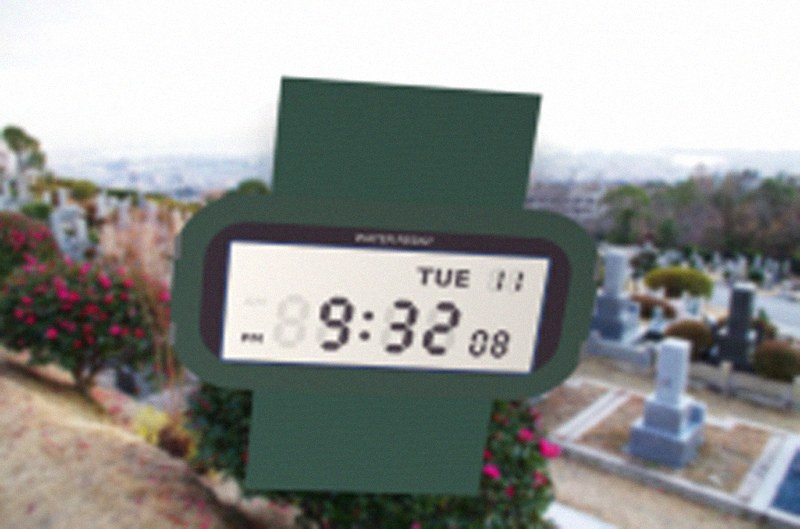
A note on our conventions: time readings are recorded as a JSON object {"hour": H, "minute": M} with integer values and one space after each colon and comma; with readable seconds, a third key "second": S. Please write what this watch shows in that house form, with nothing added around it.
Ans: {"hour": 9, "minute": 32, "second": 8}
